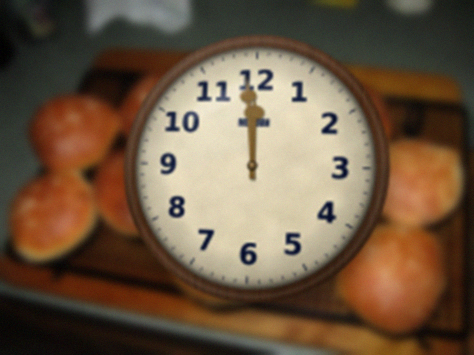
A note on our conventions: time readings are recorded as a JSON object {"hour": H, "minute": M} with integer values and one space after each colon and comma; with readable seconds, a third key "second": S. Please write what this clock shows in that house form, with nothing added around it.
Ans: {"hour": 11, "minute": 59}
